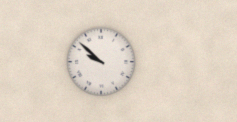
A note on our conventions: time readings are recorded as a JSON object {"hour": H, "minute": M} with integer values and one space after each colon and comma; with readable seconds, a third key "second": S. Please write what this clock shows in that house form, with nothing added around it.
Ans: {"hour": 9, "minute": 52}
